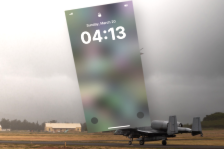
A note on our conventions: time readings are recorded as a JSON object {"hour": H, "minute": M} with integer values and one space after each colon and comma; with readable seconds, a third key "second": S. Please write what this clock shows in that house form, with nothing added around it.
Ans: {"hour": 4, "minute": 13}
